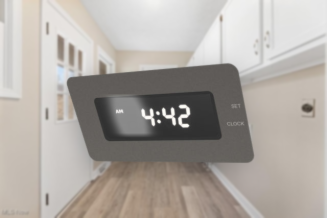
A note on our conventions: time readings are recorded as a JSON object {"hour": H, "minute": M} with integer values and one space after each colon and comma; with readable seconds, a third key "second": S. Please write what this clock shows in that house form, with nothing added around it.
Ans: {"hour": 4, "minute": 42}
